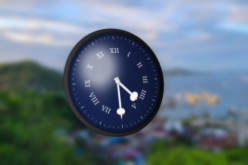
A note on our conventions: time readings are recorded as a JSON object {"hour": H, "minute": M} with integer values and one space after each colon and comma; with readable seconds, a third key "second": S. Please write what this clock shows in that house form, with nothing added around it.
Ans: {"hour": 4, "minute": 30}
